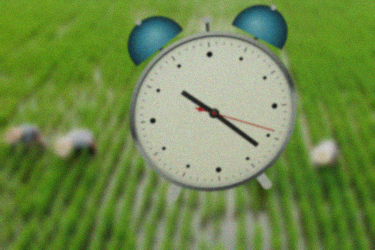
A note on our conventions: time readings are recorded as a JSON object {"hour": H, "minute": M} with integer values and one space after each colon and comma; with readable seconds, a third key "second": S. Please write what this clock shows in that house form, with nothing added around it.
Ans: {"hour": 10, "minute": 22, "second": 19}
